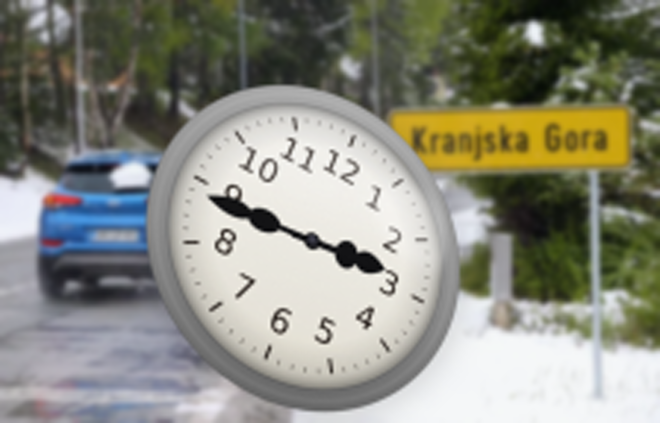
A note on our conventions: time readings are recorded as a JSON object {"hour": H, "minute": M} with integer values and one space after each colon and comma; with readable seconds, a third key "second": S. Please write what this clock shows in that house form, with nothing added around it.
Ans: {"hour": 2, "minute": 44}
